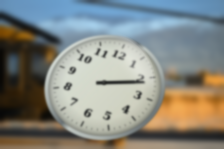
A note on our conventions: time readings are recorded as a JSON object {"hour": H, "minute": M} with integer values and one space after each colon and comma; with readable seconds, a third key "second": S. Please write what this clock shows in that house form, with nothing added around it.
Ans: {"hour": 2, "minute": 11}
